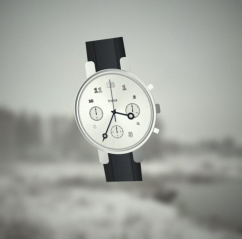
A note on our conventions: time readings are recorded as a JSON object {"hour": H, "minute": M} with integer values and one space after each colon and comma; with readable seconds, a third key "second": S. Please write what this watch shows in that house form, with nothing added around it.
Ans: {"hour": 3, "minute": 35}
